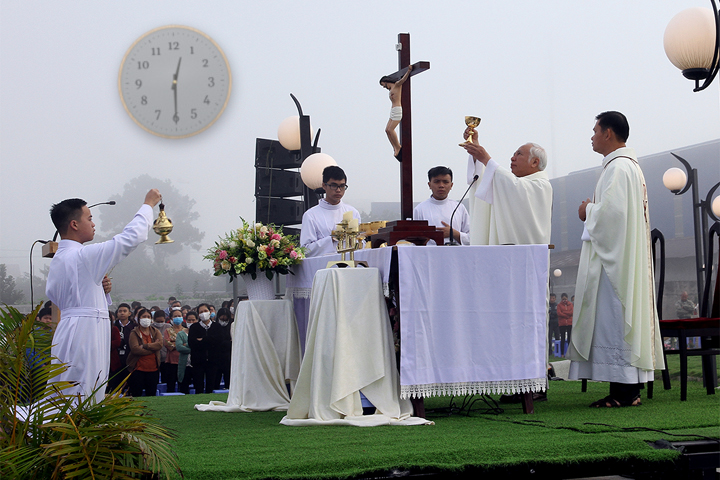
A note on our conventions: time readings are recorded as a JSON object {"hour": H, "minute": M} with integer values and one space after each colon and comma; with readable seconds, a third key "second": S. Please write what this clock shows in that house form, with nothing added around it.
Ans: {"hour": 12, "minute": 30}
